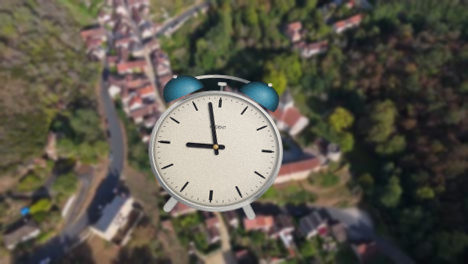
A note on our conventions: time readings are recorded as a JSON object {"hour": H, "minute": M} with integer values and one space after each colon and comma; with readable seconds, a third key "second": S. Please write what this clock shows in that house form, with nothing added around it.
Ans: {"hour": 8, "minute": 58}
